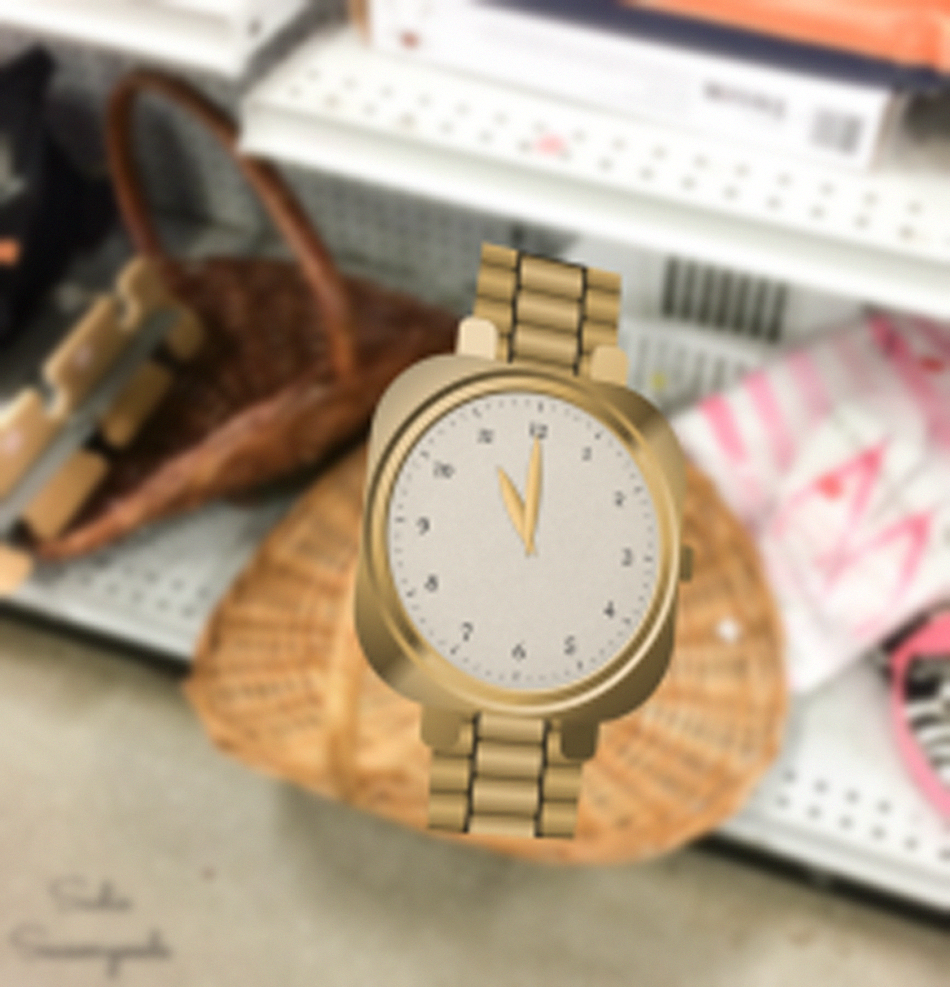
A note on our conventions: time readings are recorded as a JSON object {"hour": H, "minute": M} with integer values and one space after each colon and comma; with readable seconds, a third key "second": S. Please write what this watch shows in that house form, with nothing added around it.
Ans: {"hour": 11, "minute": 0}
